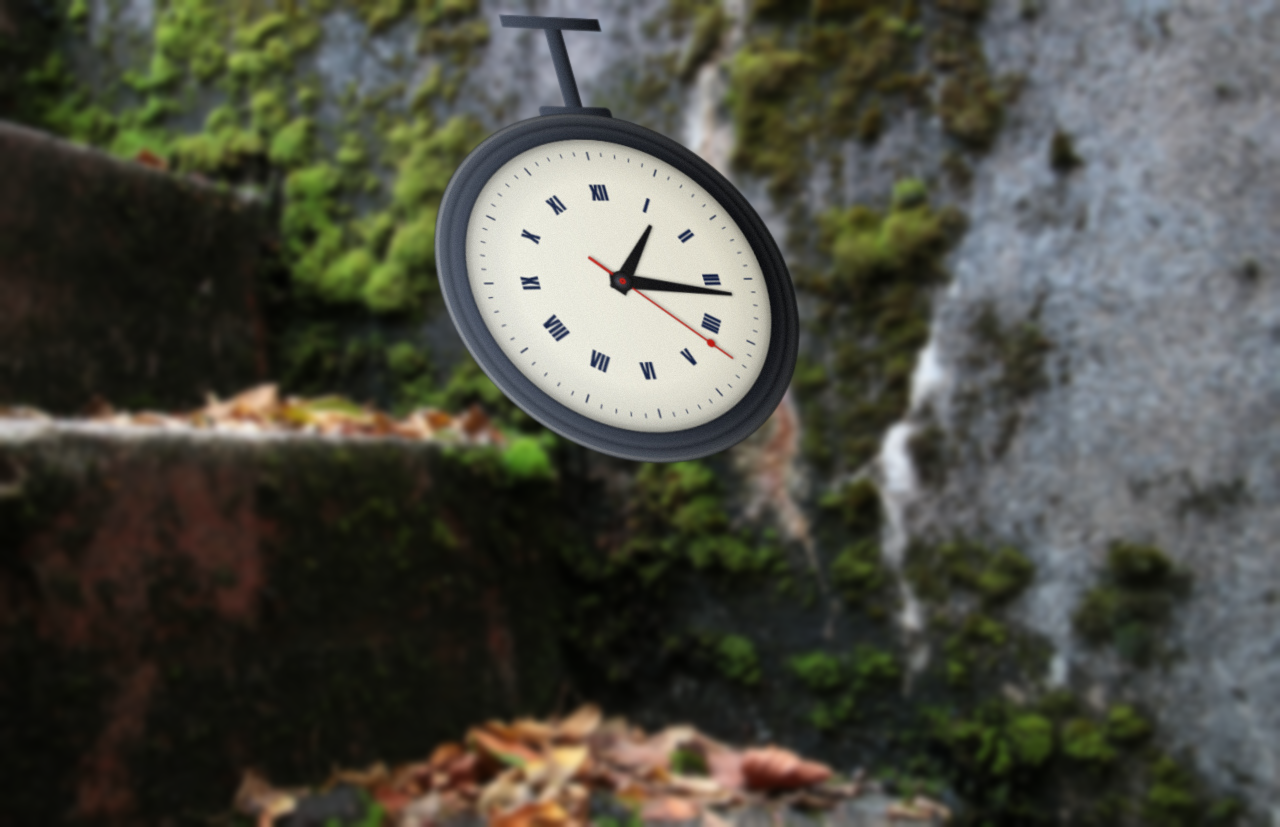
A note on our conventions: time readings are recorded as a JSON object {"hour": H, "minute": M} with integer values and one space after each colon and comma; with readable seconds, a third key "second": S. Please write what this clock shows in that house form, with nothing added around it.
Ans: {"hour": 1, "minute": 16, "second": 22}
